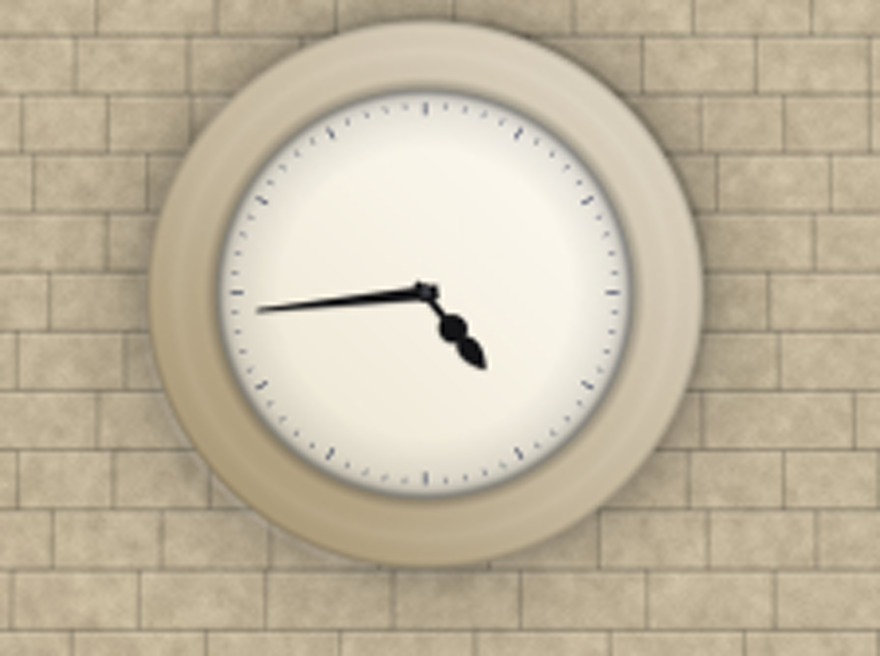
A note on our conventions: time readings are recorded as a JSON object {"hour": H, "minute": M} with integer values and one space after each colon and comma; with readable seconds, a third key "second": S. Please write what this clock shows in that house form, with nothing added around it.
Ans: {"hour": 4, "minute": 44}
